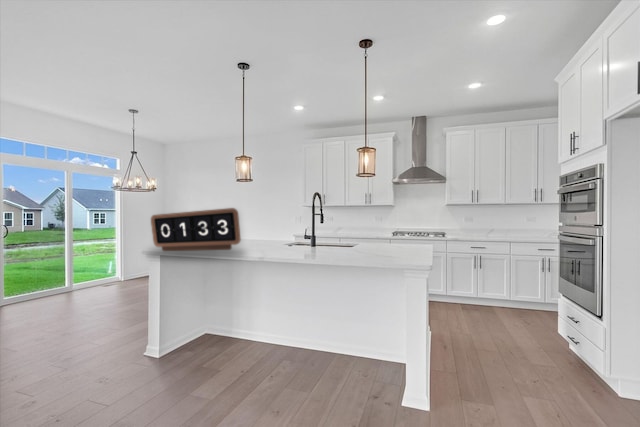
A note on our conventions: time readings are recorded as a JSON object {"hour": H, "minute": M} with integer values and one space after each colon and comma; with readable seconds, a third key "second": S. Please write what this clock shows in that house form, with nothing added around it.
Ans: {"hour": 1, "minute": 33}
